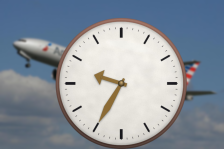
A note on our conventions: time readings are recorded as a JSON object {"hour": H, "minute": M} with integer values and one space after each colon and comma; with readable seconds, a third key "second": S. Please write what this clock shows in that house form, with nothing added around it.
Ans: {"hour": 9, "minute": 35}
